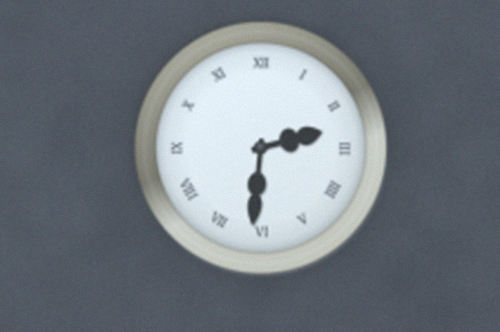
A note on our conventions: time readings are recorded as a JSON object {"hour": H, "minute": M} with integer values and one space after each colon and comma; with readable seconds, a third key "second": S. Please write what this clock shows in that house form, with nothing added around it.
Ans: {"hour": 2, "minute": 31}
